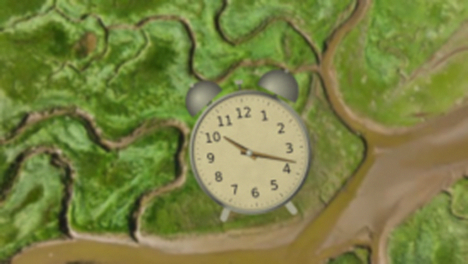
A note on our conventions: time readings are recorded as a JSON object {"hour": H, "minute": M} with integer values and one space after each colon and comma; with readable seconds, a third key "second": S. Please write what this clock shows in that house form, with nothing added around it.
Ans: {"hour": 10, "minute": 18}
